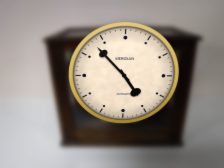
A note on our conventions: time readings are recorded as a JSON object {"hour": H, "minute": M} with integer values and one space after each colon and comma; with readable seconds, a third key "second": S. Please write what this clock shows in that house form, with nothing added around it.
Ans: {"hour": 4, "minute": 53}
